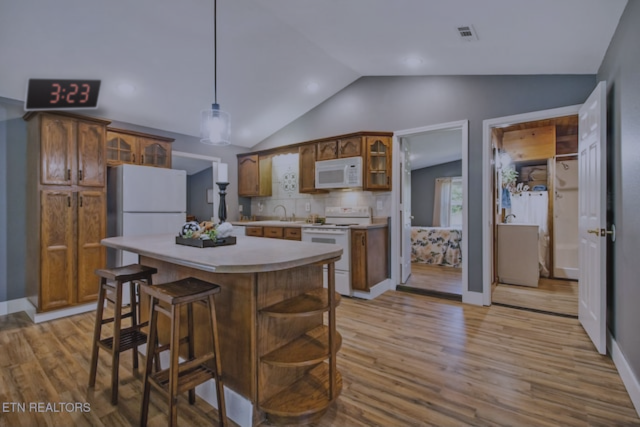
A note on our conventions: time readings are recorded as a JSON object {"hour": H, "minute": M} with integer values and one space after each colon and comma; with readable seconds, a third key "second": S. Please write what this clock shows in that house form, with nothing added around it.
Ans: {"hour": 3, "minute": 23}
